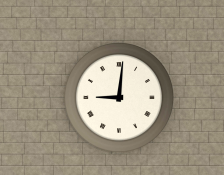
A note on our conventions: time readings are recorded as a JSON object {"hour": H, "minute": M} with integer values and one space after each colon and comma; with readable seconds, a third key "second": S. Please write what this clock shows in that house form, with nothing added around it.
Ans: {"hour": 9, "minute": 1}
